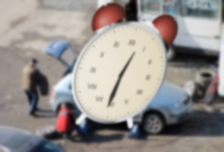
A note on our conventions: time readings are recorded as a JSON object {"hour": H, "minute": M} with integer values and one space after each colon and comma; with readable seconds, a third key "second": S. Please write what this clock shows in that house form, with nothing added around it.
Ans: {"hour": 12, "minute": 31}
